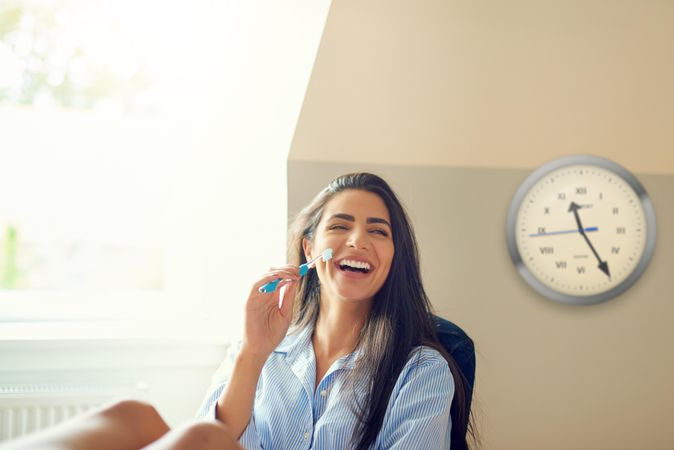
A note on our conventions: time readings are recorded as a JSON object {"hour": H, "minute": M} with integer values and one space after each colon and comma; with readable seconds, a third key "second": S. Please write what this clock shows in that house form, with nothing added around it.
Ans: {"hour": 11, "minute": 24, "second": 44}
